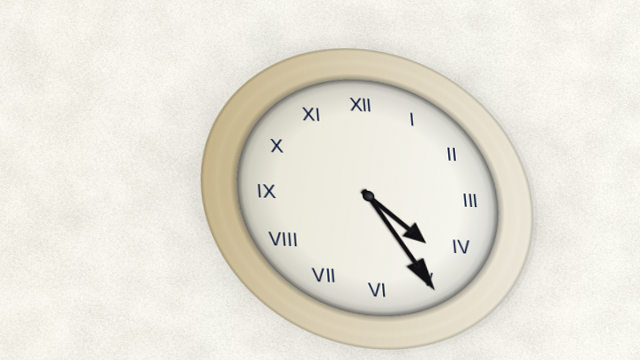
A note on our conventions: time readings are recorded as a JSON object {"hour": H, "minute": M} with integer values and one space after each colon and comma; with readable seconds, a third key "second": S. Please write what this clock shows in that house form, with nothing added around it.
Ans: {"hour": 4, "minute": 25}
